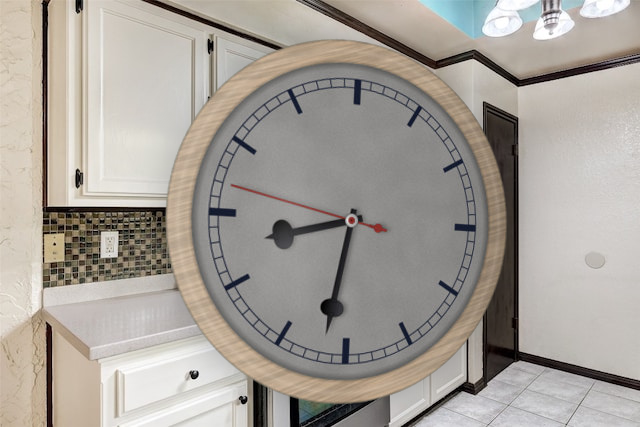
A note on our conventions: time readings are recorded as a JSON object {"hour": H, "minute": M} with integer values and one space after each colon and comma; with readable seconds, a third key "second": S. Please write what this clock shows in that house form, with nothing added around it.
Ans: {"hour": 8, "minute": 31, "second": 47}
